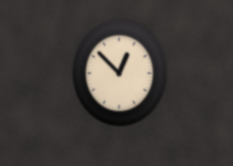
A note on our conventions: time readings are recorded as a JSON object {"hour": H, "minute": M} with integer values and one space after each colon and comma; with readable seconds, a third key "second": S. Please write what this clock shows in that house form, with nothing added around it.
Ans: {"hour": 12, "minute": 52}
